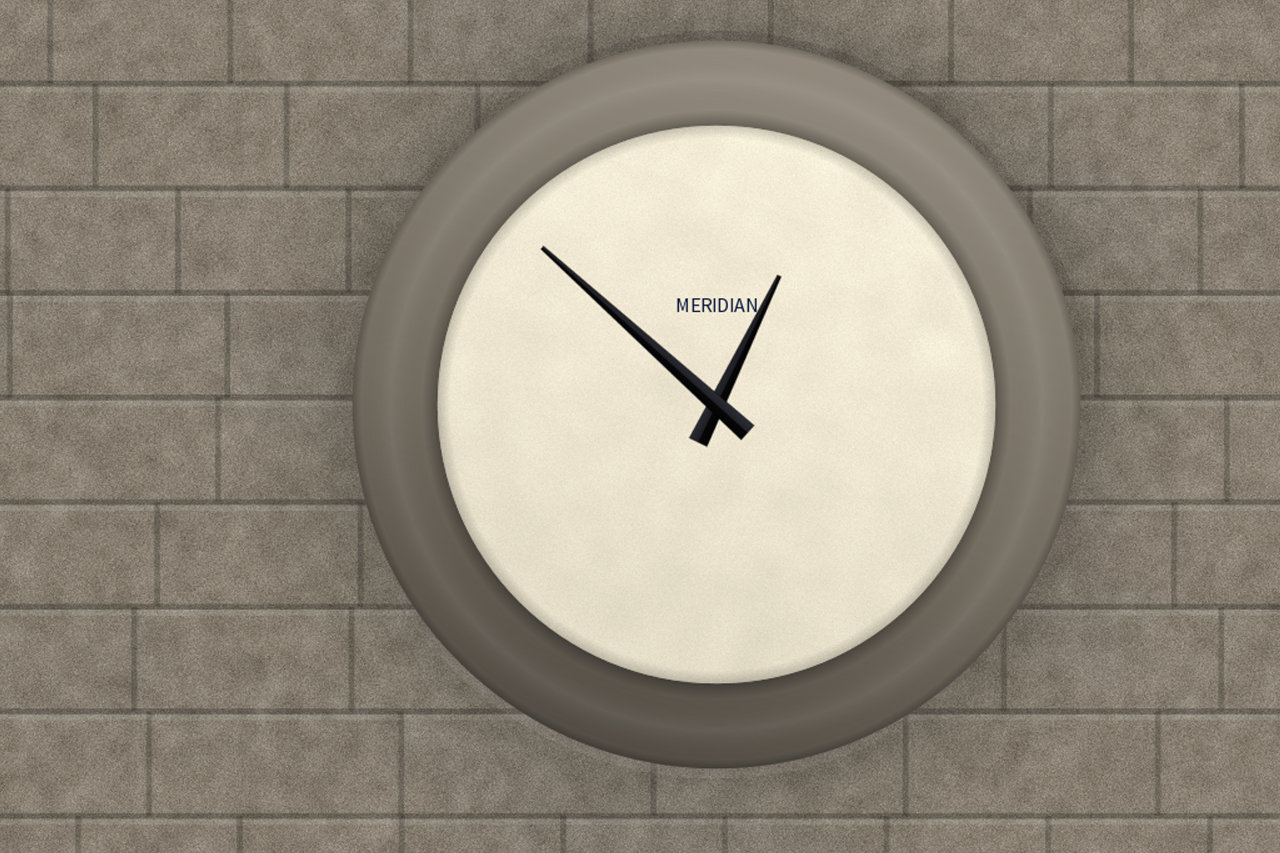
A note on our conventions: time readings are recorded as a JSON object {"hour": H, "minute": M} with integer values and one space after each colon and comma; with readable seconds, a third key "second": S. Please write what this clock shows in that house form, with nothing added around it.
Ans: {"hour": 12, "minute": 52}
